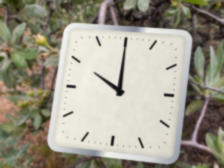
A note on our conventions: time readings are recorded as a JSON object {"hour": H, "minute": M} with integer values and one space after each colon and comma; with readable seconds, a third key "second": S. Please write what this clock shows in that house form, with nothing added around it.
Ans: {"hour": 10, "minute": 0}
